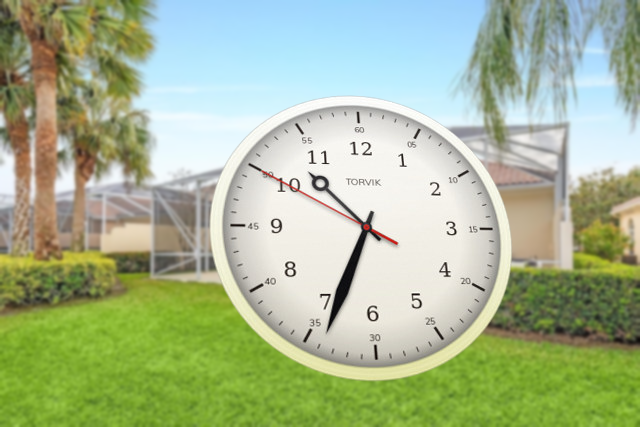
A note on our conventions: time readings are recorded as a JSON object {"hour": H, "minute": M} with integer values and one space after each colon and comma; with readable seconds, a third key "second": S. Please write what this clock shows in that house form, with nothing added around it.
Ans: {"hour": 10, "minute": 33, "second": 50}
